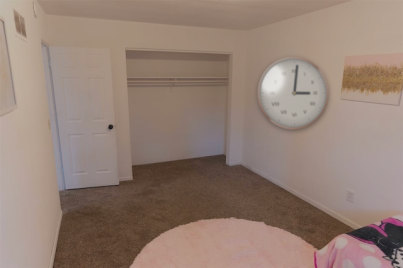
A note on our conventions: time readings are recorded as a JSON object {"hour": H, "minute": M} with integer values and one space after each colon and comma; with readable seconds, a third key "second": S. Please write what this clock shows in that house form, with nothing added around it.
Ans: {"hour": 3, "minute": 1}
